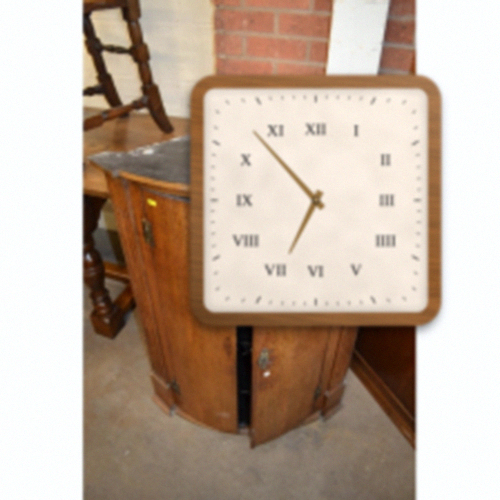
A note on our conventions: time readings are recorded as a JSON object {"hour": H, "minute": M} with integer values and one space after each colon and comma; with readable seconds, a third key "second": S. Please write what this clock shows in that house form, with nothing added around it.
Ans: {"hour": 6, "minute": 53}
